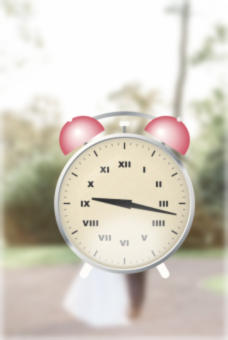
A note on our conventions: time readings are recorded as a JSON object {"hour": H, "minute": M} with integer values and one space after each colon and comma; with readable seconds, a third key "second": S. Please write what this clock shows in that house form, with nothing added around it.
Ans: {"hour": 9, "minute": 17}
